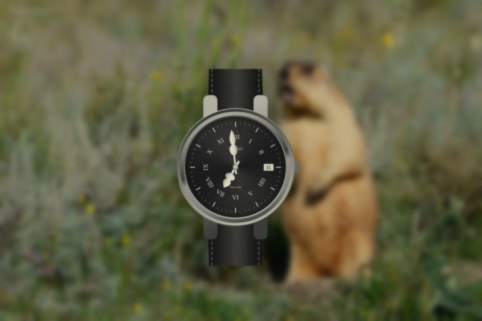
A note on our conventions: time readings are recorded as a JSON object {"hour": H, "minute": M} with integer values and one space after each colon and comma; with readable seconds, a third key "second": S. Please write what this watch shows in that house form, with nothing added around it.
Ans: {"hour": 6, "minute": 59}
